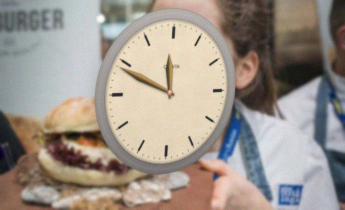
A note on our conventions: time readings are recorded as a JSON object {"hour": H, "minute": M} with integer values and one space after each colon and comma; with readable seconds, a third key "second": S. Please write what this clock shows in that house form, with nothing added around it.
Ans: {"hour": 11, "minute": 49}
